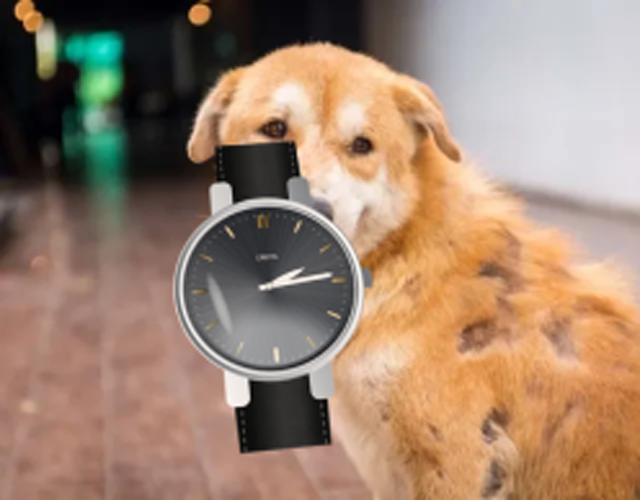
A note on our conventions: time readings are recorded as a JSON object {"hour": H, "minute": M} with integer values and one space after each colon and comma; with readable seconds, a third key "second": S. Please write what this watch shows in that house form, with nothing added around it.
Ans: {"hour": 2, "minute": 14}
